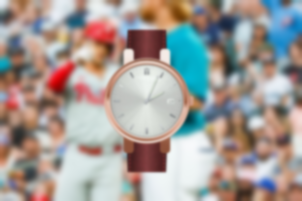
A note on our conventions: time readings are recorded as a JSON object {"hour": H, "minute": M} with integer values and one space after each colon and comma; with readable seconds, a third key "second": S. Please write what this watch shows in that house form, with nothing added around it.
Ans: {"hour": 2, "minute": 4}
